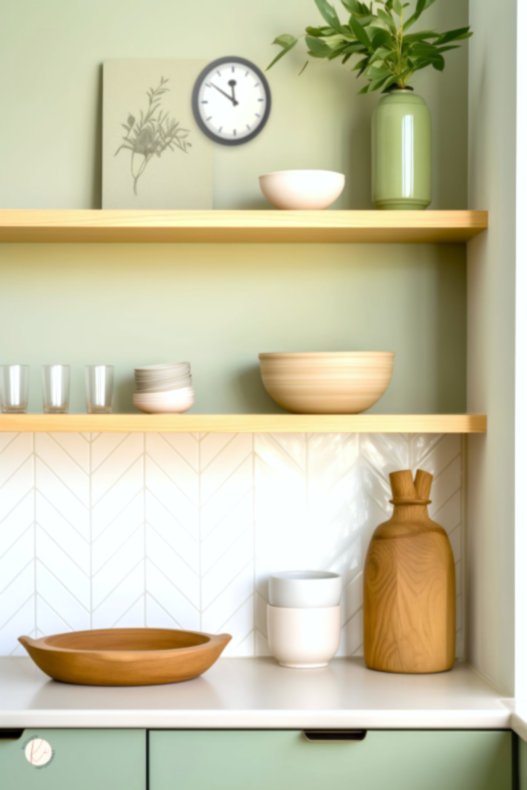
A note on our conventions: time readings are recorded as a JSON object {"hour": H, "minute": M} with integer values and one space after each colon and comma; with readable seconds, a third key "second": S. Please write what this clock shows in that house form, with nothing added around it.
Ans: {"hour": 11, "minute": 51}
